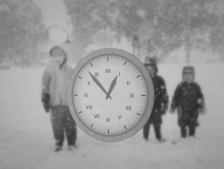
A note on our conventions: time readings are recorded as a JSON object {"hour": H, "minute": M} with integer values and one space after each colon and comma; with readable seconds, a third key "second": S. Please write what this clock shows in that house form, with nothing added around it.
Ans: {"hour": 12, "minute": 53}
